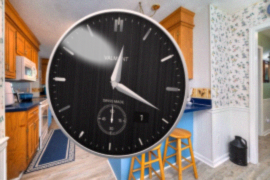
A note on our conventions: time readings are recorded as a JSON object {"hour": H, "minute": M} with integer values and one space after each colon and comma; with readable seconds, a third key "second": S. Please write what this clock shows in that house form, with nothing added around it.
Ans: {"hour": 12, "minute": 19}
